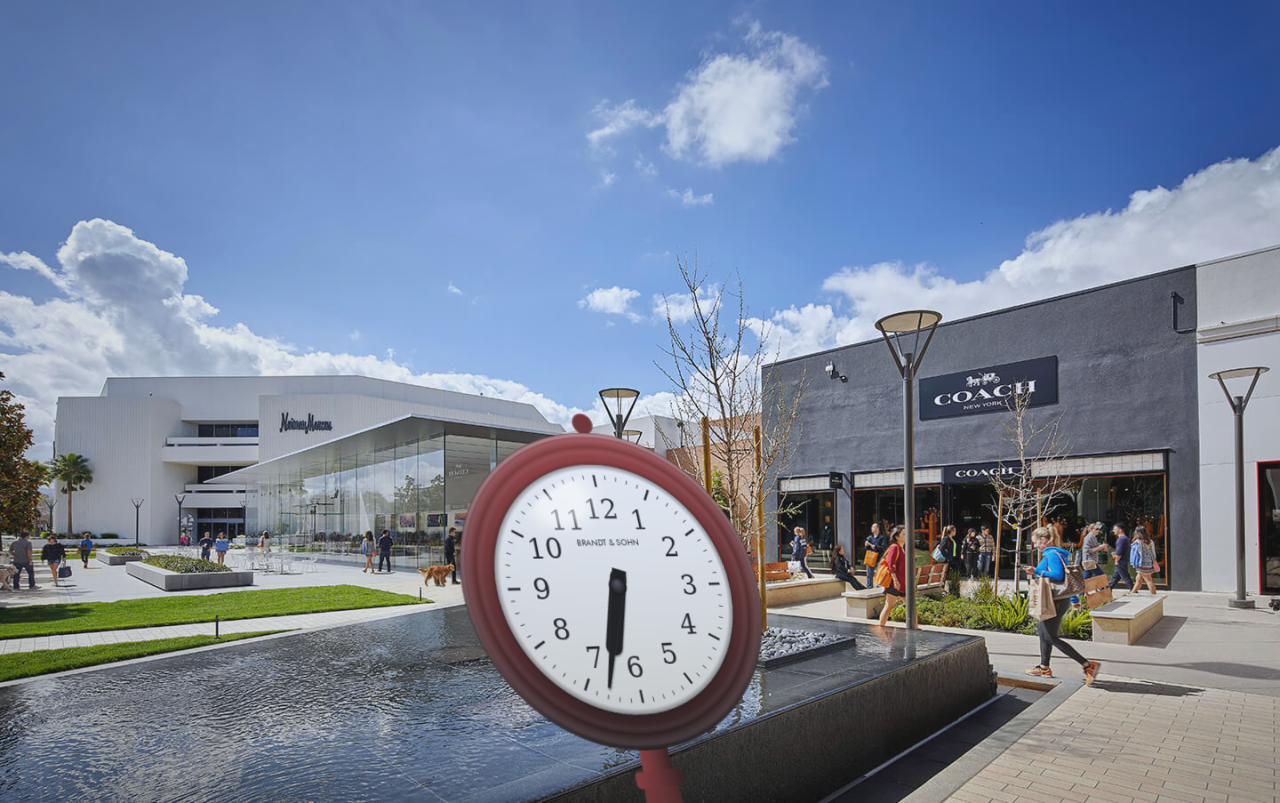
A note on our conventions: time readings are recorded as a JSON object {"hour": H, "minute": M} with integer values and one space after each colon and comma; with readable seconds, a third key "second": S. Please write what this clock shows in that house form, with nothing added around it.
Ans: {"hour": 6, "minute": 33}
